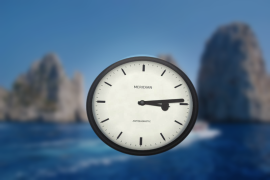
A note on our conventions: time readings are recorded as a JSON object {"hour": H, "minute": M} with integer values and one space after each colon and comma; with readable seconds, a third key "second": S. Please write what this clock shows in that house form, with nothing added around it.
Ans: {"hour": 3, "minute": 14}
